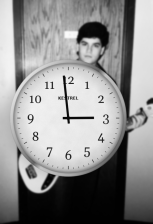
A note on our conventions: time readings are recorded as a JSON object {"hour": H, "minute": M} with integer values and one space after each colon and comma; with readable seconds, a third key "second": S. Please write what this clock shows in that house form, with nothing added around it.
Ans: {"hour": 2, "minute": 59}
